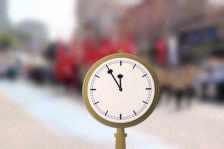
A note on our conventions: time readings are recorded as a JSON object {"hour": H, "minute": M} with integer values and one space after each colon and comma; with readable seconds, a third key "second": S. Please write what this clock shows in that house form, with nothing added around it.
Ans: {"hour": 11, "minute": 55}
